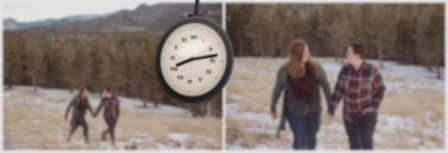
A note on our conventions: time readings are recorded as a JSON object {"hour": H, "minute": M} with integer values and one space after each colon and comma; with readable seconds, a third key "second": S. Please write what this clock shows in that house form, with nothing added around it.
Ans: {"hour": 8, "minute": 13}
